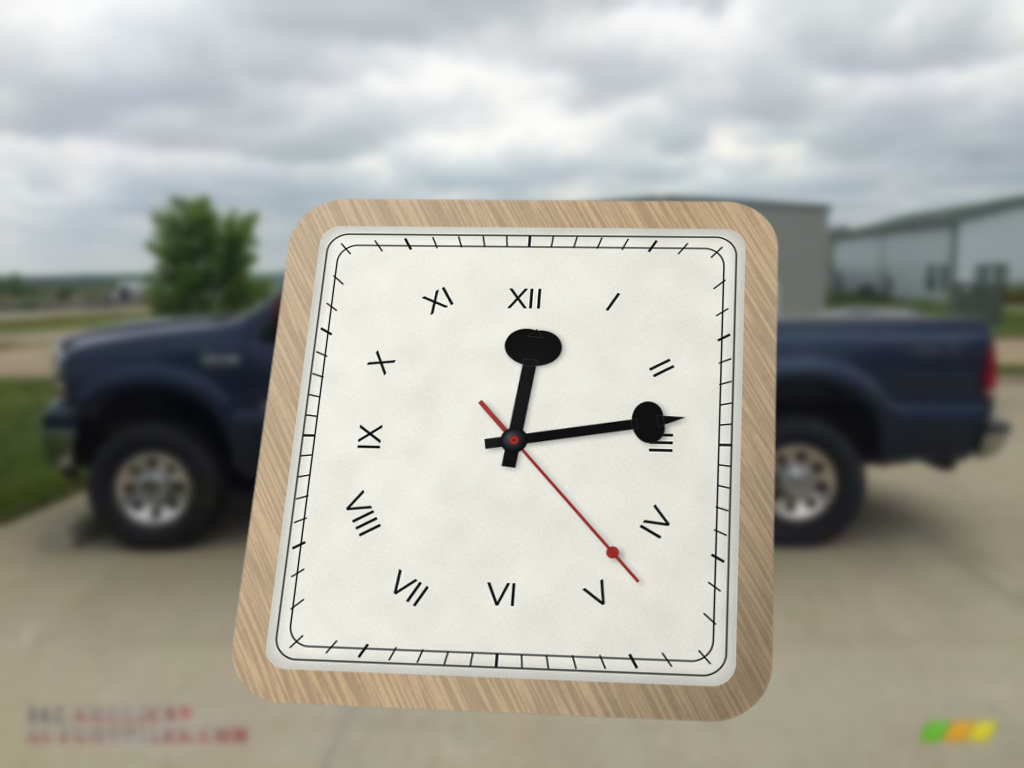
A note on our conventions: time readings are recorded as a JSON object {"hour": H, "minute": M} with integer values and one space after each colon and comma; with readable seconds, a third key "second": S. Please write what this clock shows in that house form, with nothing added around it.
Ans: {"hour": 12, "minute": 13, "second": 23}
